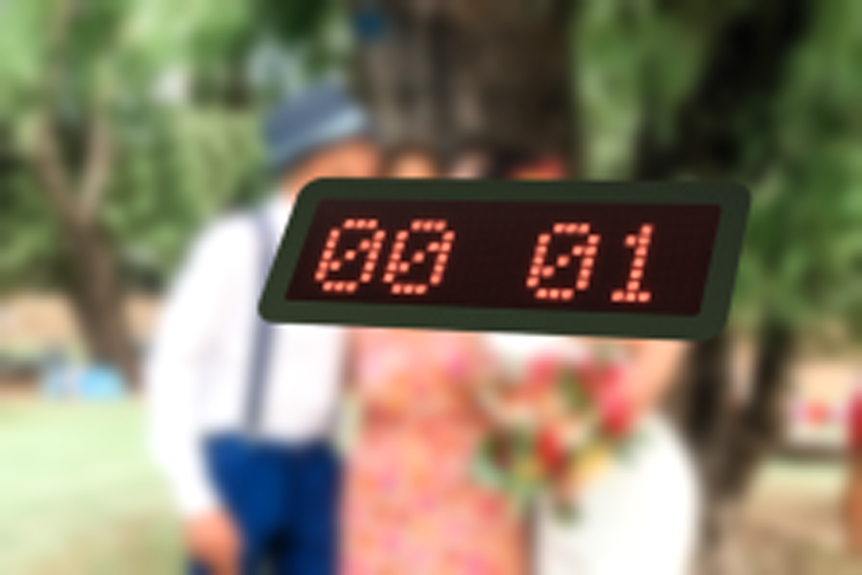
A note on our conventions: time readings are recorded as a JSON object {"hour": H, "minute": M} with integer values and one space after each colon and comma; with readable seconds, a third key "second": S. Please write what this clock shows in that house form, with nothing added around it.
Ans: {"hour": 0, "minute": 1}
